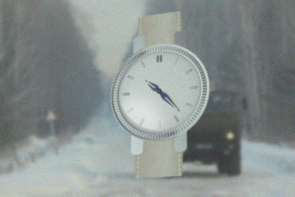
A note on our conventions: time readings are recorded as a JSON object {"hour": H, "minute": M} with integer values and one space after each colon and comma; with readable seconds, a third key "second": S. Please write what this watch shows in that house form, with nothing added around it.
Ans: {"hour": 10, "minute": 23}
